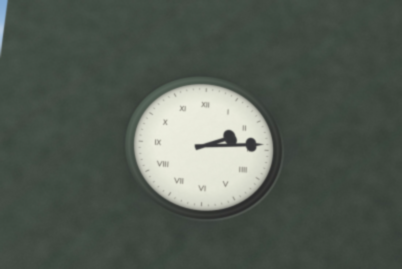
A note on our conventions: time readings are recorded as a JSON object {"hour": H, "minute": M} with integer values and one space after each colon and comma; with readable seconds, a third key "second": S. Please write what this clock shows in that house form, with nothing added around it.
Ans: {"hour": 2, "minute": 14}
